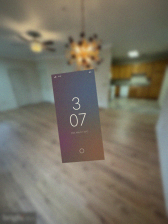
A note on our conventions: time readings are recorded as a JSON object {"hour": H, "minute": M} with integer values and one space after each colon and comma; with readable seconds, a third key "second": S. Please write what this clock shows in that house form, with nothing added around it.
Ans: {"hour": 3, "minute": 7}
